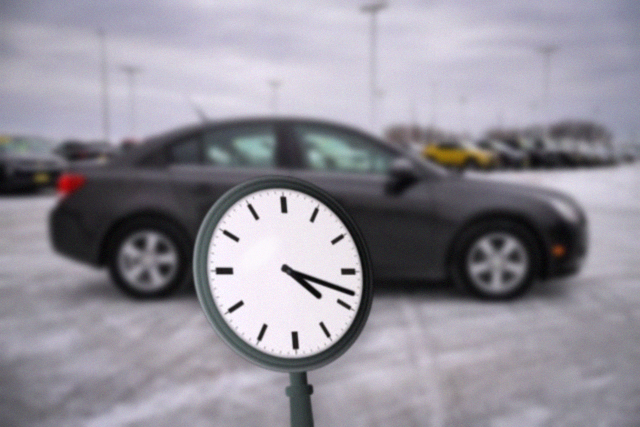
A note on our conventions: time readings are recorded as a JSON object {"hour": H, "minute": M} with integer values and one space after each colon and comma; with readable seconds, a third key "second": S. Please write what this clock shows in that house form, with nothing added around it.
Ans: {"hour": 4, "minute": 18}
